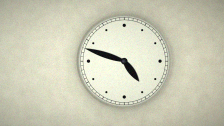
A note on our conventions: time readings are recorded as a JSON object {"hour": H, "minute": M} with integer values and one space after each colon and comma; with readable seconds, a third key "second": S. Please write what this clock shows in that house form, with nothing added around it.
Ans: {"hour": 4, "minute": 48}
